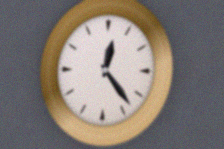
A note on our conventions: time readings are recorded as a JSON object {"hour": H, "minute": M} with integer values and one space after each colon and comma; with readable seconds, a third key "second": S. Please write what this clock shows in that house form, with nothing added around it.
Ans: {"hour": 12, "minute": 23}
